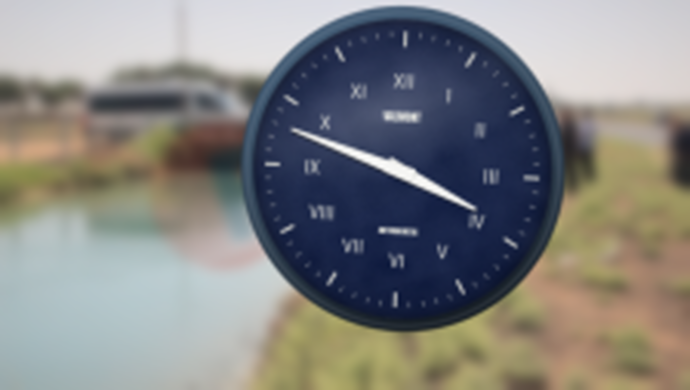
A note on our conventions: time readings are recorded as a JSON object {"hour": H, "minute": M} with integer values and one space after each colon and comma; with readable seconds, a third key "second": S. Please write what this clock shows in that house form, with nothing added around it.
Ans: {"hour": 3, "minute": 48}
